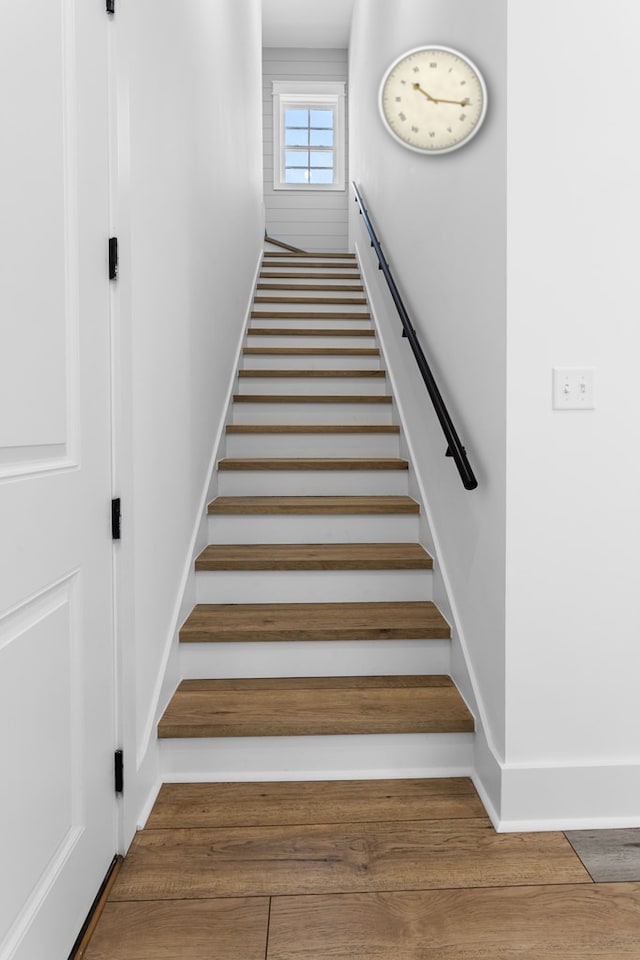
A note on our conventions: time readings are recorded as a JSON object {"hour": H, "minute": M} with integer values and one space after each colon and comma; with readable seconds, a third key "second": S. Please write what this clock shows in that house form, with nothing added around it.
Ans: {"hour": 10, "minute": 16}
